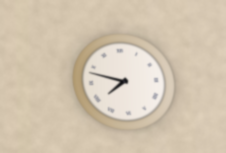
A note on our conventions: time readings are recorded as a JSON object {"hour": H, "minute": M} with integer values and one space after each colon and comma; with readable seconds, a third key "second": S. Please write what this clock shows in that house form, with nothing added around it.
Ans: {"hour": 7, "minute": 48}
